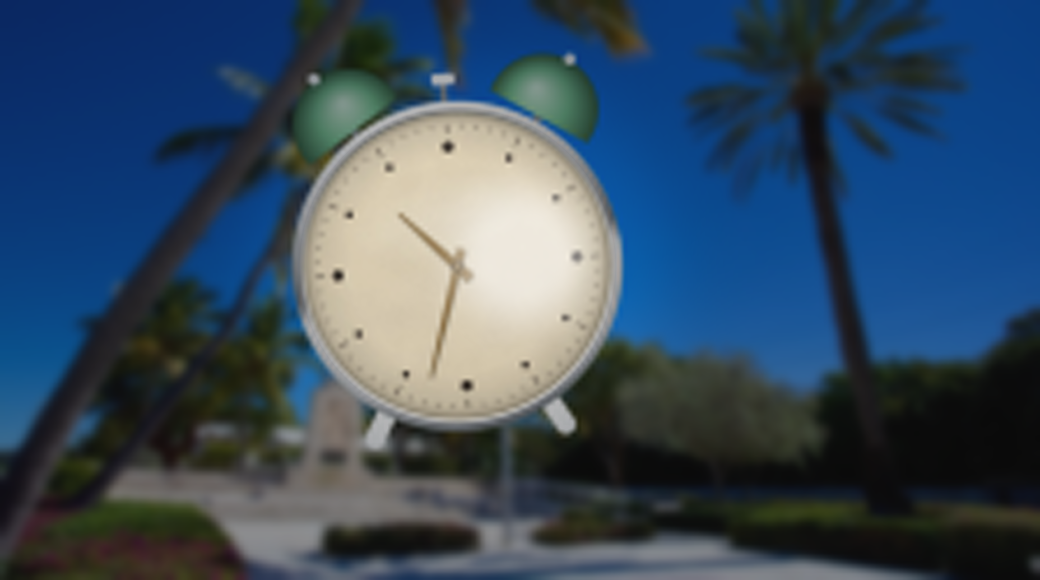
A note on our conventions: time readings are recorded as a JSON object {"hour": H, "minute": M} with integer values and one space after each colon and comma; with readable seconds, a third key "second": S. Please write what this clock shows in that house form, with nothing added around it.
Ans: {"hour": 10, "minute": 33}
